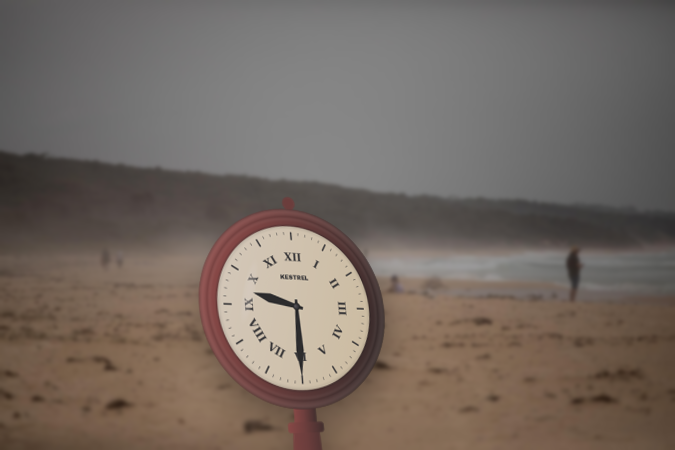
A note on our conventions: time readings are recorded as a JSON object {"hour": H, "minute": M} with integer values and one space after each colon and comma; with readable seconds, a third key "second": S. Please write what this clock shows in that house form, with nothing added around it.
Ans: {"hour": 9, "minute": 30}
